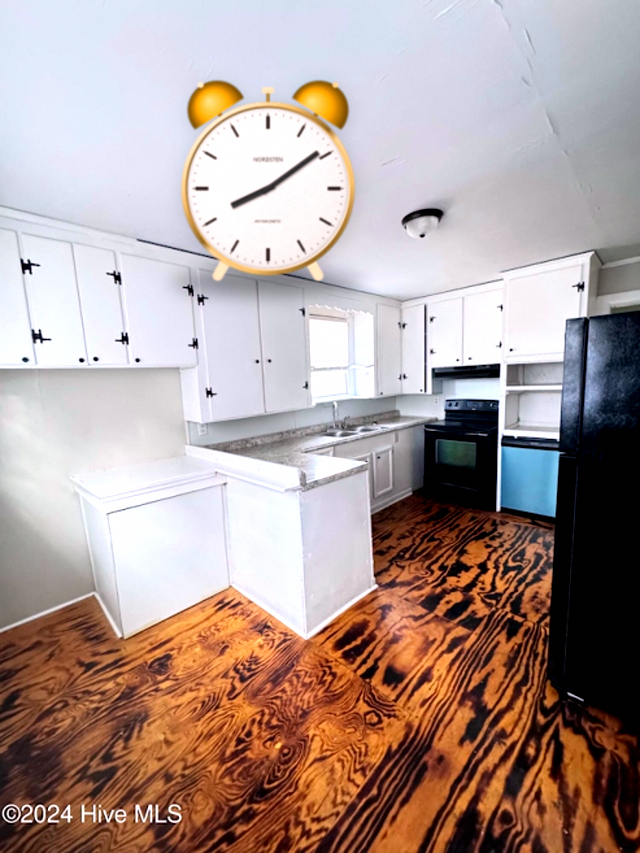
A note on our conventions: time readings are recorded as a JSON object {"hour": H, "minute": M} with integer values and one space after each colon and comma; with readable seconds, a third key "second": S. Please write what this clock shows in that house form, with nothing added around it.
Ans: {"hour": 8, "minute": 9}
